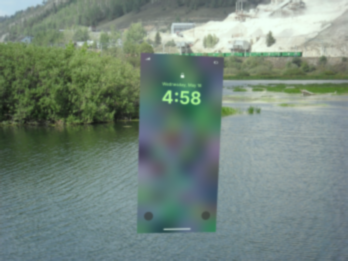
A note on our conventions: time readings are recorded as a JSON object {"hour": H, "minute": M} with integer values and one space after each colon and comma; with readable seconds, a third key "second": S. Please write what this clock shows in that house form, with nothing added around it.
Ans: {"hour": 4, "minute": 58}
